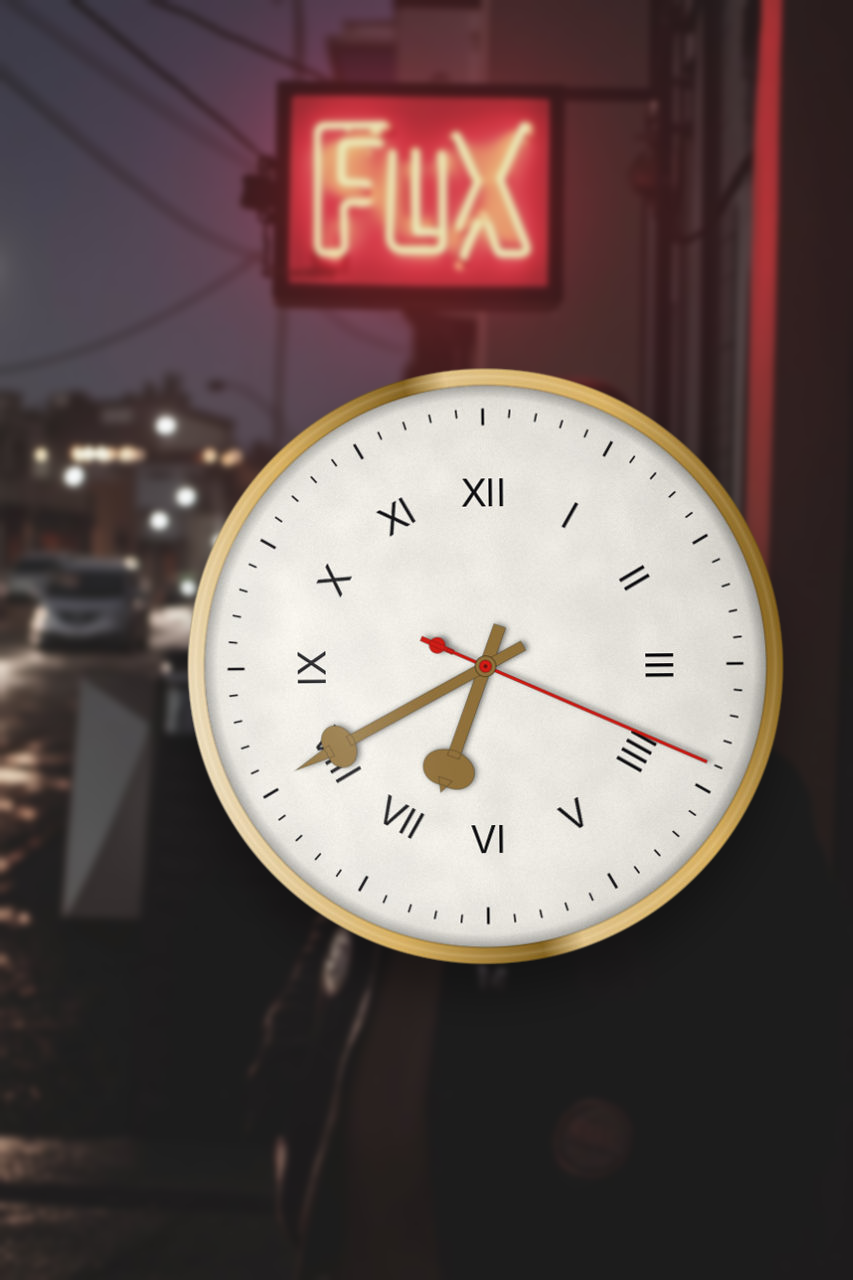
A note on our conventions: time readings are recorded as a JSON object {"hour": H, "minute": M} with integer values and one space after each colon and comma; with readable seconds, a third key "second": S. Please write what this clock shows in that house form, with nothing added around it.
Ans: {"hour": 6, "minute": 40, "second": 19}
